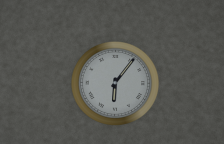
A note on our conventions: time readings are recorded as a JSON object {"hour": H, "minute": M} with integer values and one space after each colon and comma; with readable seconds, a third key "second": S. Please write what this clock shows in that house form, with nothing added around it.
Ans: {"hour": 6, "minute": 6}
